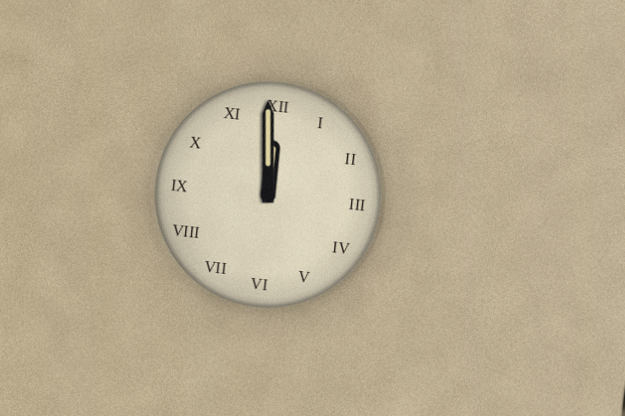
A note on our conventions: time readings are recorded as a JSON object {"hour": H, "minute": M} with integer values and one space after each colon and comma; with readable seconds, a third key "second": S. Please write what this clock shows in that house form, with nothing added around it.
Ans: {"hour": 11, "minute": 59}
